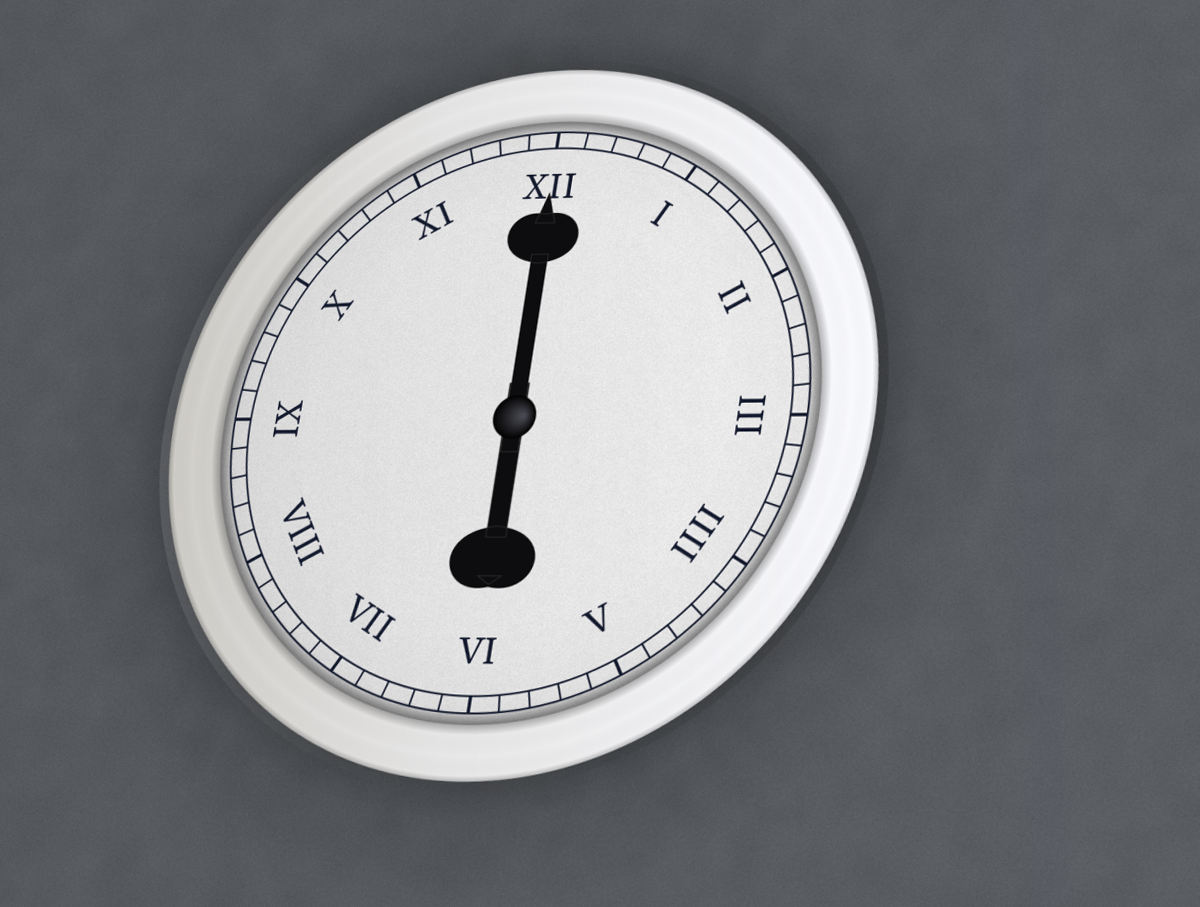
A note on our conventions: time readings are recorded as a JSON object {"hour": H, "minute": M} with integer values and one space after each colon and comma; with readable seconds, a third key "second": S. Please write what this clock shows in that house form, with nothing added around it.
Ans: {"hour": 6, "minute": 0}
